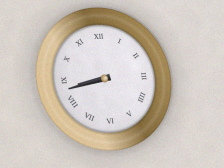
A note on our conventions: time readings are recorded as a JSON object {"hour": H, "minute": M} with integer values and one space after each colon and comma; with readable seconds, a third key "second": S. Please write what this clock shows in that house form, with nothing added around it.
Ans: {"hour": 8, "minute": 43}
